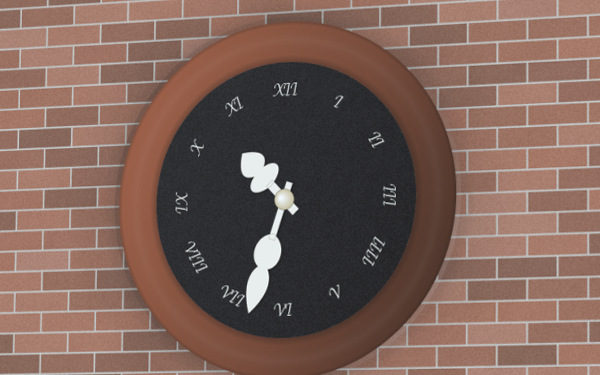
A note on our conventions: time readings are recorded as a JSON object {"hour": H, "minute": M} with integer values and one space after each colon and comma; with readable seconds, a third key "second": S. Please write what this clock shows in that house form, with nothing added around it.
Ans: {"hour": 10, "minute": 33}
